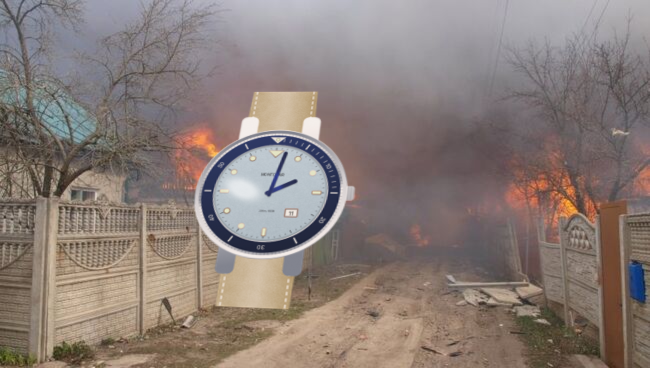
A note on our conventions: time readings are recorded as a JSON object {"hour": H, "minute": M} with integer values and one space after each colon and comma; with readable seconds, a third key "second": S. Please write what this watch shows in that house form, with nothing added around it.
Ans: {"hour": 2, "minute": 2}
